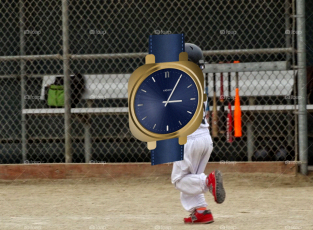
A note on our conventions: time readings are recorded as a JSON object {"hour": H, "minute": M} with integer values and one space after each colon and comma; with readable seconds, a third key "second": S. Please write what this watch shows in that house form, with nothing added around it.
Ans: {"hour": 3, "minute": 5}
